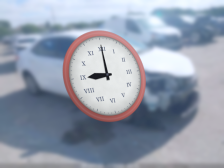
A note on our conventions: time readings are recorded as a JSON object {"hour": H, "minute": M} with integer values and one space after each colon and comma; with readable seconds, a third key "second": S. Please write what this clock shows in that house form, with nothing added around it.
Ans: {"hour": 9, "minute": 0}
